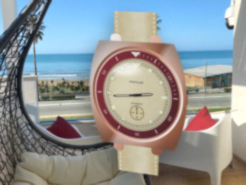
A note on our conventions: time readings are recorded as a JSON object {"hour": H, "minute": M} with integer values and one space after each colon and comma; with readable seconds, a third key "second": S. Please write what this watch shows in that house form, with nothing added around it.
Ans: {"hour": 2, "minute": 44}
